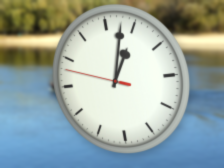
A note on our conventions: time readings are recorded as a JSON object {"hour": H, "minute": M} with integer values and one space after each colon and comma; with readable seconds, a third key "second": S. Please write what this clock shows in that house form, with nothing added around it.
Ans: {"hour": 1, "minute": 2, "second": 48}
